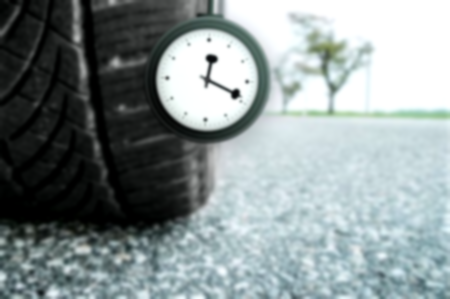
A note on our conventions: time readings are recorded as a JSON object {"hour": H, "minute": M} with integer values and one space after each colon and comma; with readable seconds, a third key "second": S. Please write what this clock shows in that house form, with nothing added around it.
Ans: {"hour": 12, "minute": 19}
